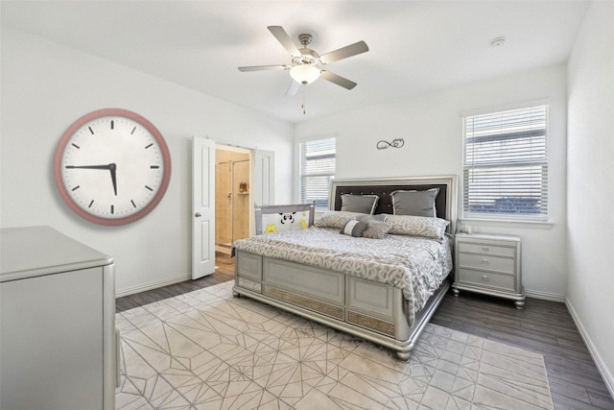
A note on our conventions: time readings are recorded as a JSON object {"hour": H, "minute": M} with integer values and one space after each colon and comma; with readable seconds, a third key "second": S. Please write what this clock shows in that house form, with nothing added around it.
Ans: {"hour": 5, "minute": 45}
